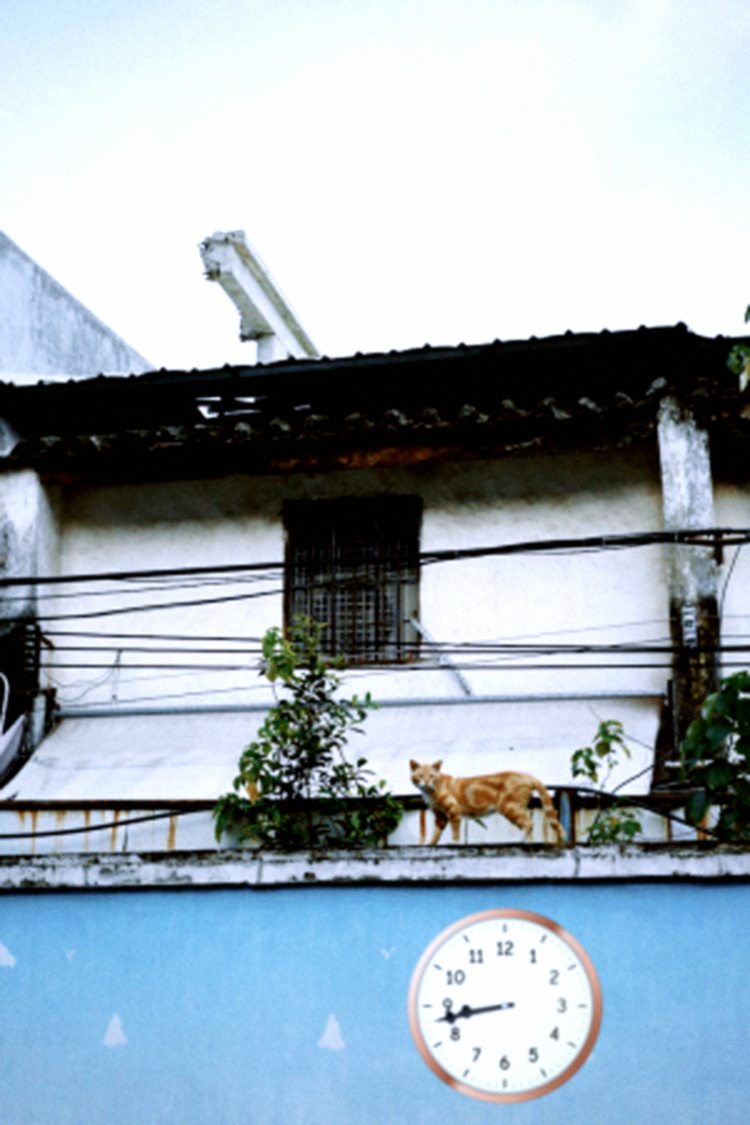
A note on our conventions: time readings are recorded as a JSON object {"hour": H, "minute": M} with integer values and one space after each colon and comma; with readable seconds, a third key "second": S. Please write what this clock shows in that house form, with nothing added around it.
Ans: {"hour": 8, "minute": 43}
